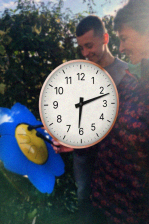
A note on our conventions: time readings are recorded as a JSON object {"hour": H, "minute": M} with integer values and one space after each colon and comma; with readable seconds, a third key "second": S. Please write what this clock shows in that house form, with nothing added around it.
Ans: {"hour": 6, "minute": 12}
